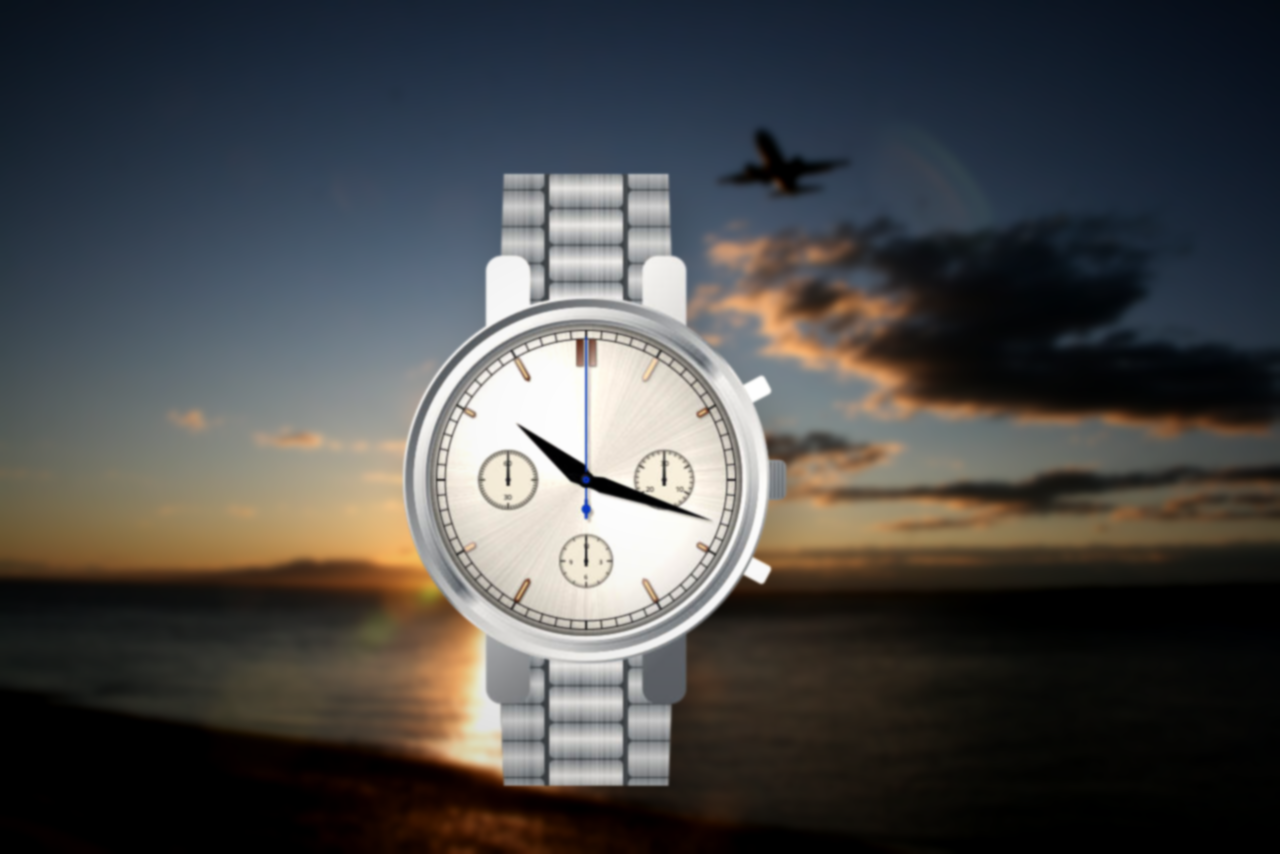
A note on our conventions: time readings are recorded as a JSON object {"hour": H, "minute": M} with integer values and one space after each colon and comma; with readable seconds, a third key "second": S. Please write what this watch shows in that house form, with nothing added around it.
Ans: {"hour": 10, "minute": 18}
